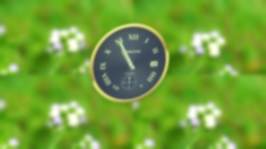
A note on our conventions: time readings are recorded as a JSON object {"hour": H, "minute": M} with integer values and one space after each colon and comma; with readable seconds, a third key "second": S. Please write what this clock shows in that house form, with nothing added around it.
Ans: {"hour": 10, "minute": 55}
